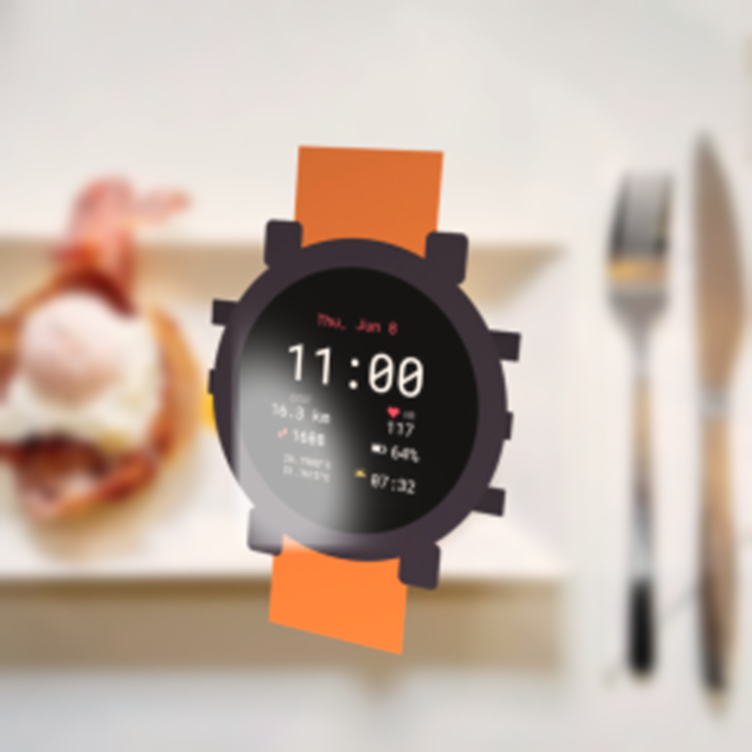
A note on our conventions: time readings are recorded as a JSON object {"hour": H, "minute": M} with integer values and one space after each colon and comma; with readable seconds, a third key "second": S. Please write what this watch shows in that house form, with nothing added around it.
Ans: {"hour": 11, "minute": 0}
